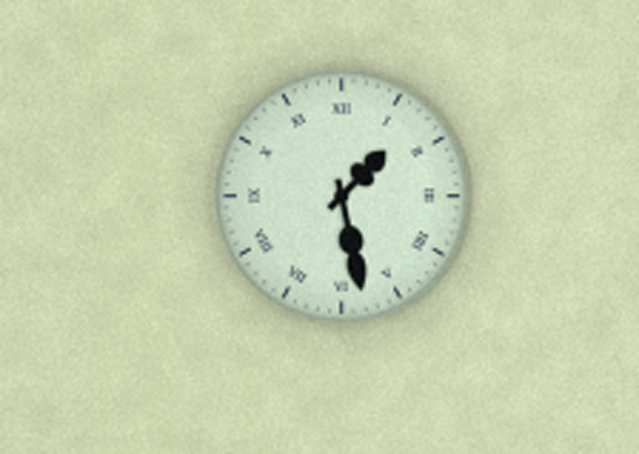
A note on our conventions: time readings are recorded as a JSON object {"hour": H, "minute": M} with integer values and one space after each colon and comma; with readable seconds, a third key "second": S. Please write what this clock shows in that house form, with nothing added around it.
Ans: {"hour": 1, "minute": 28}
